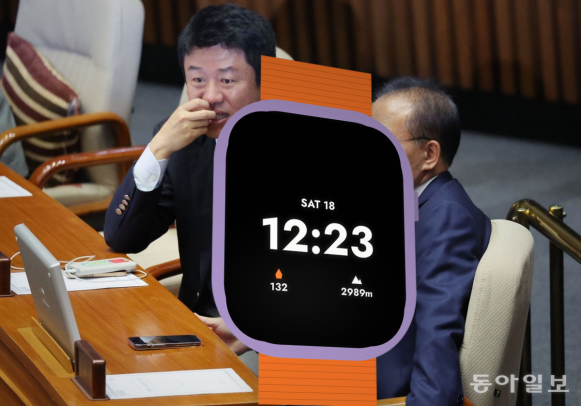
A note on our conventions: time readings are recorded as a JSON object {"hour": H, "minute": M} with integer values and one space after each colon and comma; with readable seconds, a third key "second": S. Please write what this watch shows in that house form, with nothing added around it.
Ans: {"hour": 12, "minute": 23}
